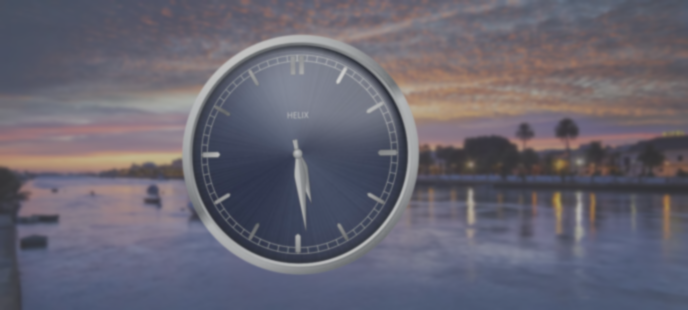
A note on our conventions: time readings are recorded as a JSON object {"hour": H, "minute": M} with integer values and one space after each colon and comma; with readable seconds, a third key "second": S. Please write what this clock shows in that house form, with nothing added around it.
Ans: {"hour": 5, "minute": 29}
